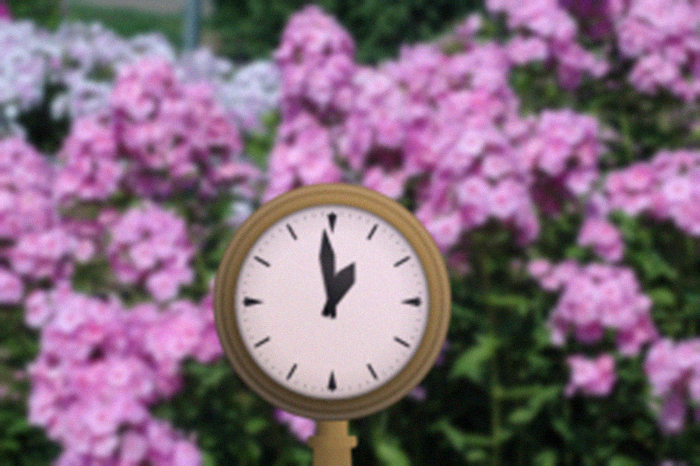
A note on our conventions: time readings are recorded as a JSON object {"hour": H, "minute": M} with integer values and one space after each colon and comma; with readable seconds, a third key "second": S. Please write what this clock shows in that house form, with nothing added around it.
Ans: {"hour": 12, "minute": 59}
